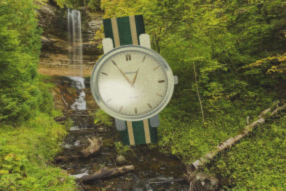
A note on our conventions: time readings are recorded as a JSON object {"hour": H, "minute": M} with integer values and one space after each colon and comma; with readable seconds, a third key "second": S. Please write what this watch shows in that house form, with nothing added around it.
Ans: {"hour": 12, "minute": 55}
